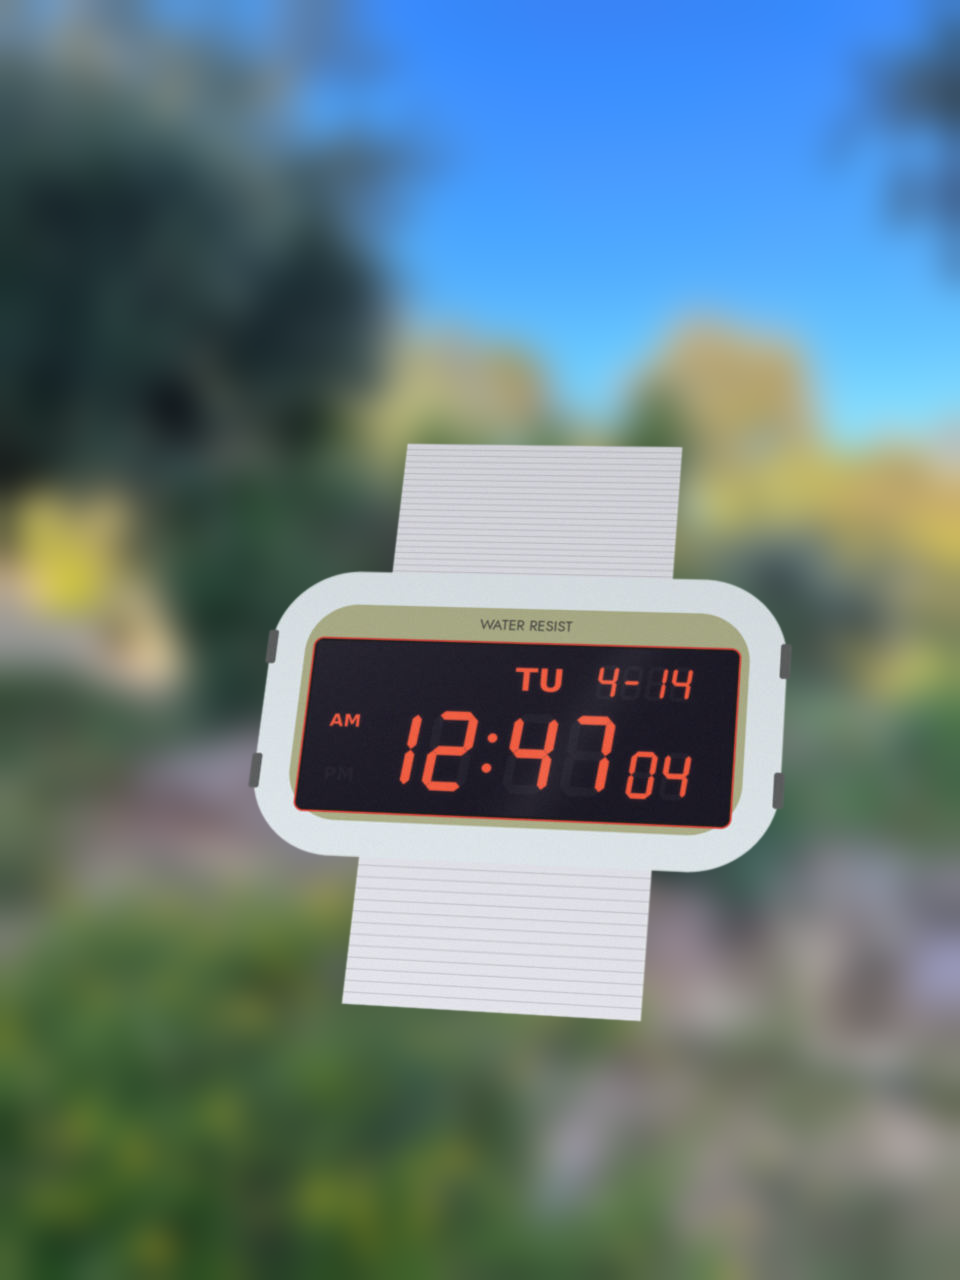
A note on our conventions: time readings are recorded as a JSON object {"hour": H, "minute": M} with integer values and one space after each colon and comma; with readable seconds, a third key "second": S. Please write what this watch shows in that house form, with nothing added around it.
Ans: {"hour": 12, "minute": 47, "second": 4}
